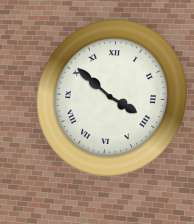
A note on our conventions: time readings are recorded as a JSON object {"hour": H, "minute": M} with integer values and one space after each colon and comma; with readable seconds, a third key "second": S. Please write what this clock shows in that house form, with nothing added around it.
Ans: {"hour": 3, "minute": 51}
